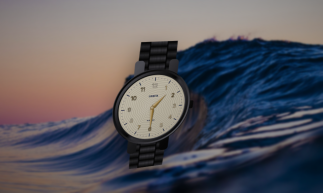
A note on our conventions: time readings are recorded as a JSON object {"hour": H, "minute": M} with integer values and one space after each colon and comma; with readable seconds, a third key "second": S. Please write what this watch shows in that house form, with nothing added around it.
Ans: {"hour": 1, "minute": 30}
